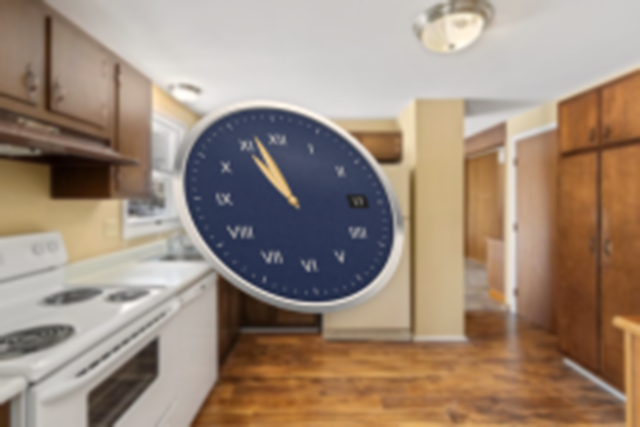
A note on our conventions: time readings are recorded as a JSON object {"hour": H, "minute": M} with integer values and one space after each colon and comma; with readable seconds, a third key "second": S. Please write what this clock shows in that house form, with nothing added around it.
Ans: {"hour": 10, "minute": 57}
